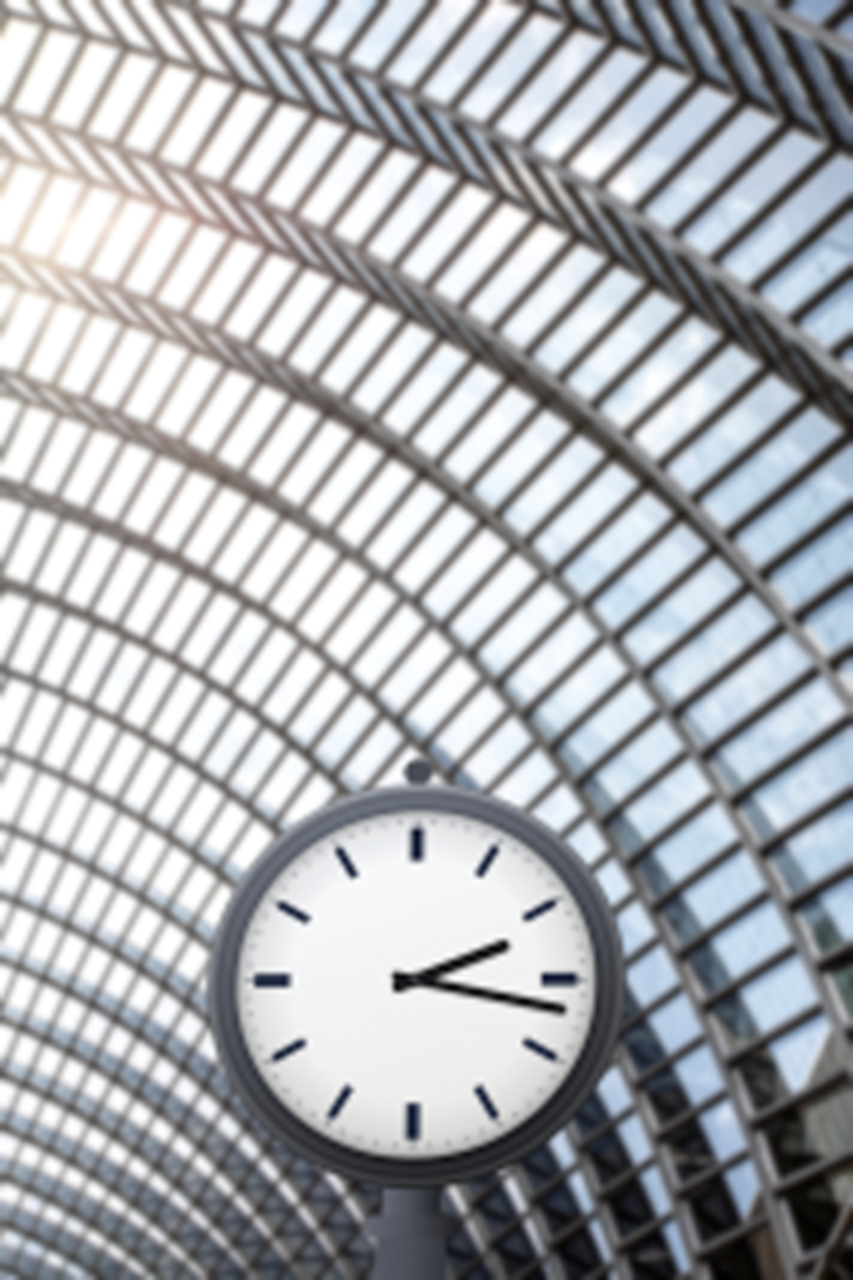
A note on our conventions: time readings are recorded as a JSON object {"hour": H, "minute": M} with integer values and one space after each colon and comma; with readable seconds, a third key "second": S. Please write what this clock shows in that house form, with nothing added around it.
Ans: {"hour": 2, "minute": 17}
